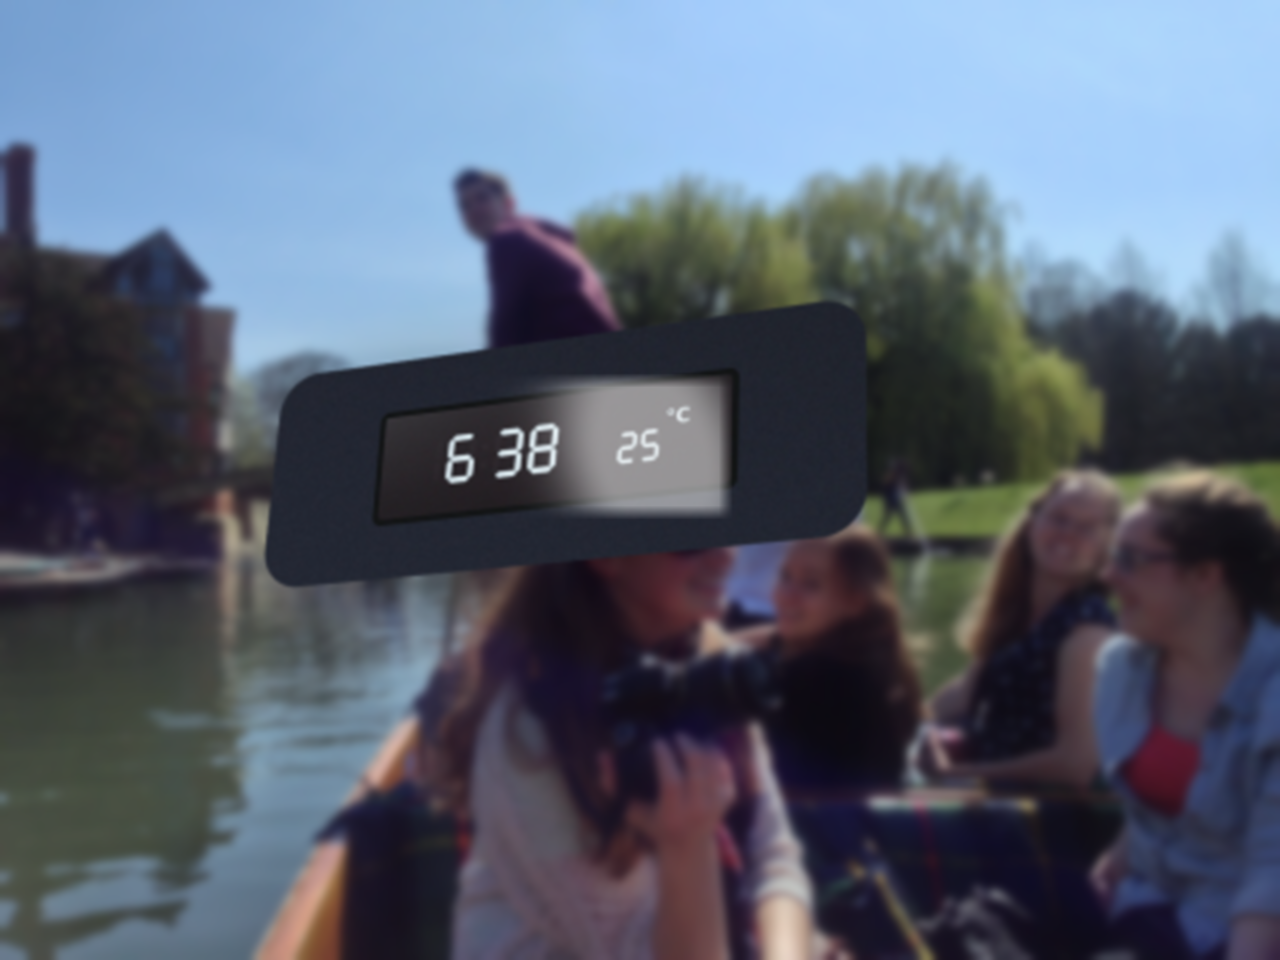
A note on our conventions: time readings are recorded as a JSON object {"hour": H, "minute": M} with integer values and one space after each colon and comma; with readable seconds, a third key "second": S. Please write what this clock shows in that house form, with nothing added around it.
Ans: {"hour": 6, "minute": 38}
